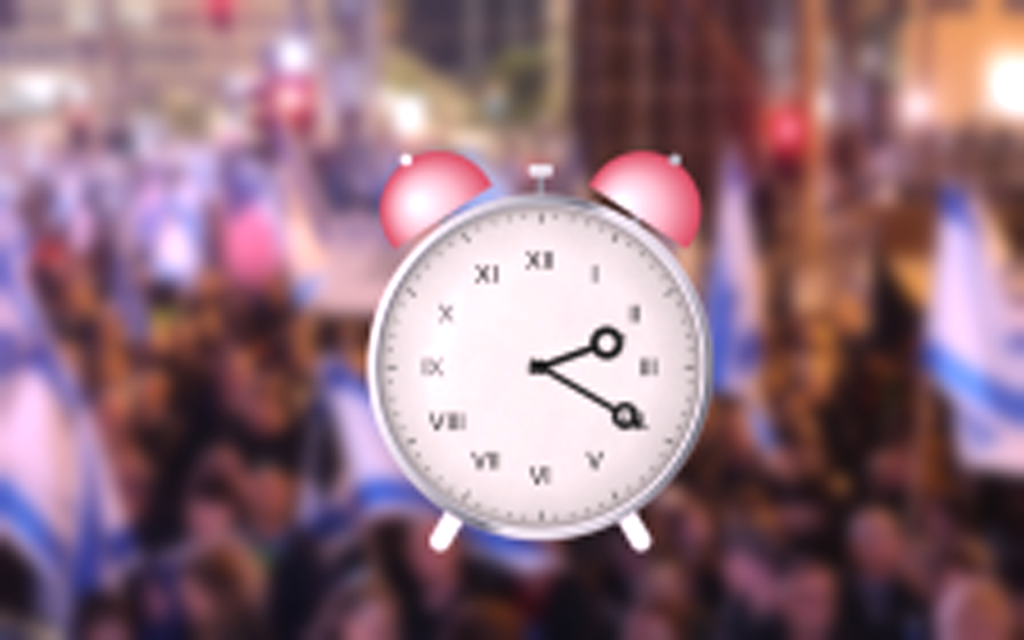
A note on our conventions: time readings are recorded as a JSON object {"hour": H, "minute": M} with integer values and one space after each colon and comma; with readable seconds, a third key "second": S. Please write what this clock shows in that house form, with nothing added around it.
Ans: {"hour": 2, "minute": 20}
